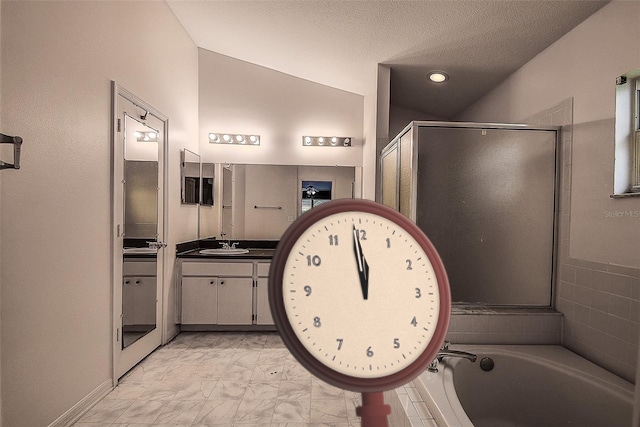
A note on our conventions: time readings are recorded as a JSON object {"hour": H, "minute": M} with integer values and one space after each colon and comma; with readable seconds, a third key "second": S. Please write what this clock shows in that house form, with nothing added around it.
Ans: {"hour": 11, "minute": 59}
